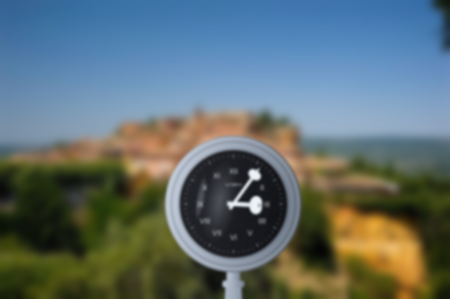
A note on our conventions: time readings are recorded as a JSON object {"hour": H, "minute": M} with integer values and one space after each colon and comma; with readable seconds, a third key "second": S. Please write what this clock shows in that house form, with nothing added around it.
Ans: {"hour": 3, "minute": 6}
